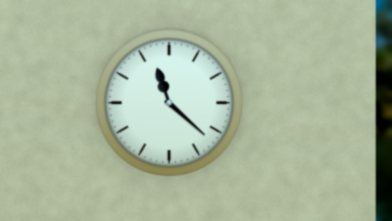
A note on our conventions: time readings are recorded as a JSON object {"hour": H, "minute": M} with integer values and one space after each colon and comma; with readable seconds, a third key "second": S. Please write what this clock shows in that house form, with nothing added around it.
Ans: {"hour": 11, "minute": 22}
